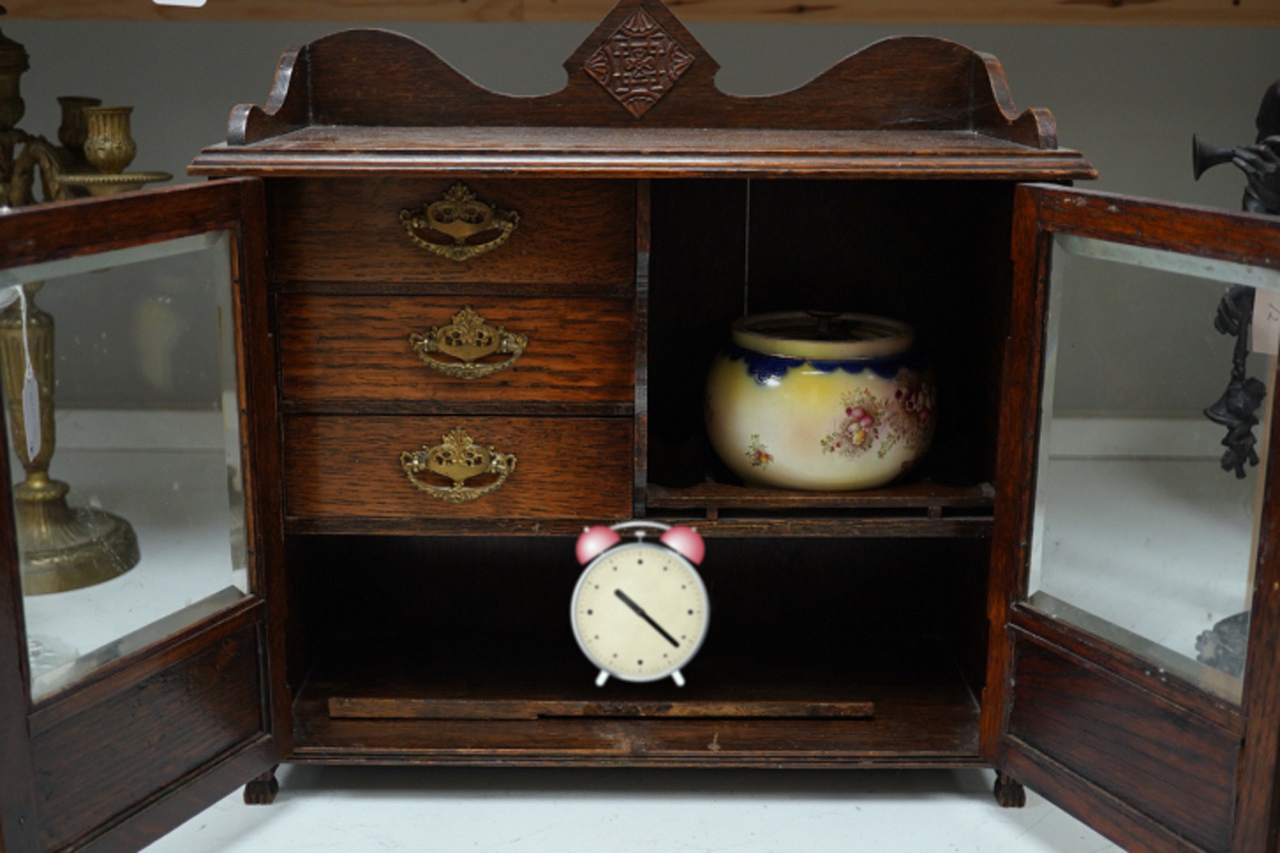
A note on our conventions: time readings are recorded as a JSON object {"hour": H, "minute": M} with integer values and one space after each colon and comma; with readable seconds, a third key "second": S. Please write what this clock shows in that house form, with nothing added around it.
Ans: {"hour": 10, "minute": 22}
